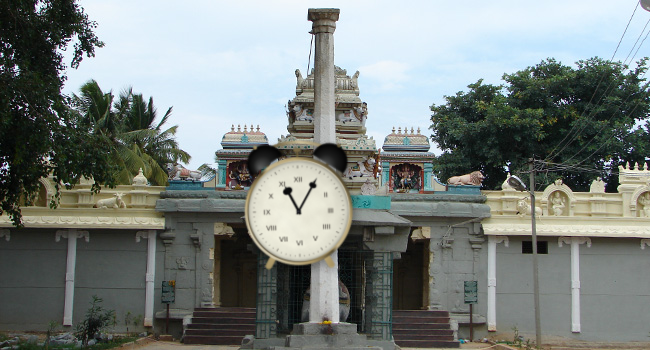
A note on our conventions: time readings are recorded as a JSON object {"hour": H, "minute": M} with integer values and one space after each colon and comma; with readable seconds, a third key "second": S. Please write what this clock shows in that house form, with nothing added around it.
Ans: {"hour": 11, "minute": 5}
